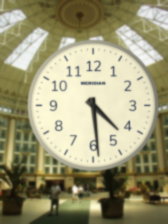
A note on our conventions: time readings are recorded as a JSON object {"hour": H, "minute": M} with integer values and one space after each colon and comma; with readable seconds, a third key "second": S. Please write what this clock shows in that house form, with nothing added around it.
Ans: {"hour": 4, "minute": 29}
